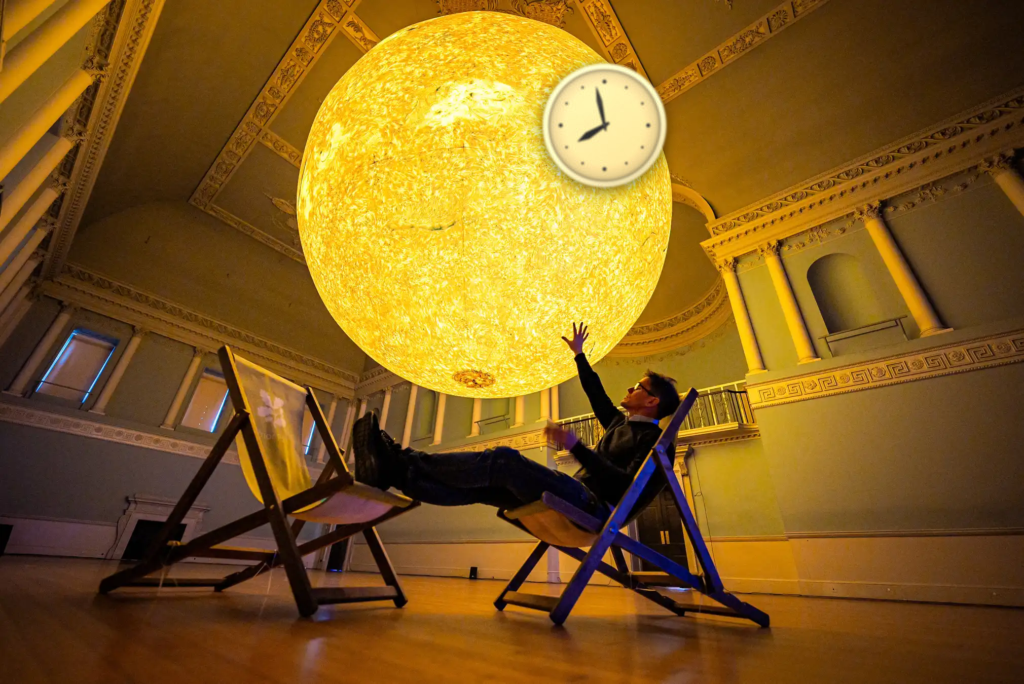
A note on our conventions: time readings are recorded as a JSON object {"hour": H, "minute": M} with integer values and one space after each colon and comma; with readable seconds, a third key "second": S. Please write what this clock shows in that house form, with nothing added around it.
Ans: {"hour": 7, "minute": 58}
